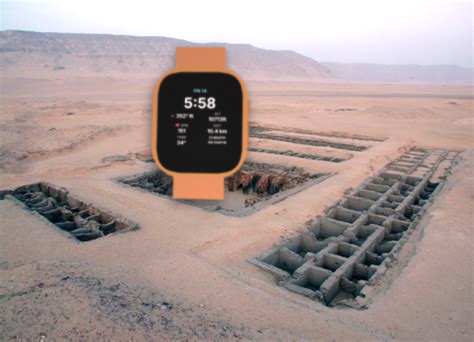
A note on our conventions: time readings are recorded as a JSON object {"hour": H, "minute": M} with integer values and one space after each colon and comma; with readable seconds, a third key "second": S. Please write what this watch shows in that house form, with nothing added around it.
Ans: {"hour": 5, "minute": 58}
